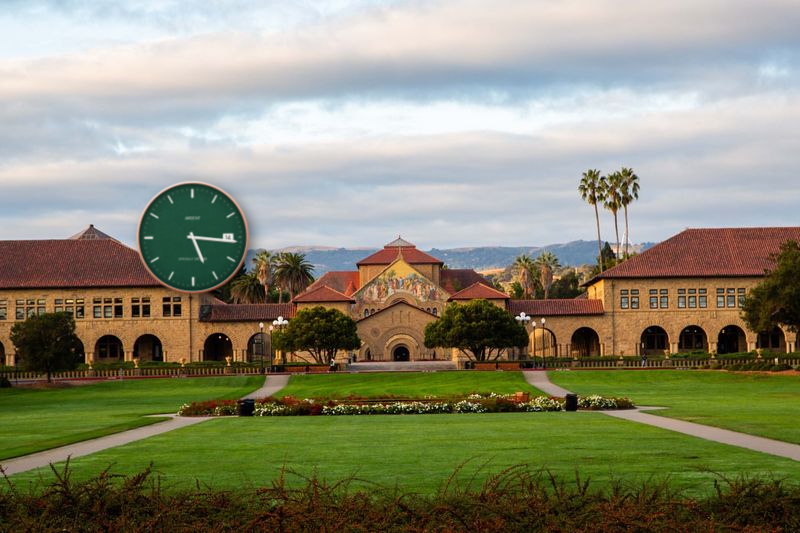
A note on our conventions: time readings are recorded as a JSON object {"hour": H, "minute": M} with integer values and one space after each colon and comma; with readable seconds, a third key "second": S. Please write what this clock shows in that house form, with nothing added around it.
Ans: {"hour": 5, "minute": 16}
